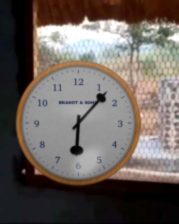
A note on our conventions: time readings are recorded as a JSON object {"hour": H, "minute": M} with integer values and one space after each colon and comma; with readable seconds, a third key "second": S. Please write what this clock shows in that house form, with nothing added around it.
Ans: {"hour": 6, "minute": 7}
